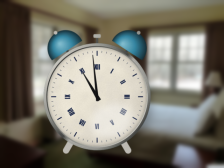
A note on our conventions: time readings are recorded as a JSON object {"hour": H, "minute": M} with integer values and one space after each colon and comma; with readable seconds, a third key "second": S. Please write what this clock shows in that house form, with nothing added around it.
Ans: {"hour": 10, "minute": 59}
